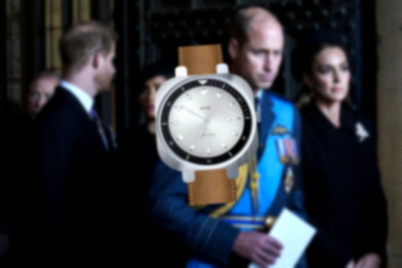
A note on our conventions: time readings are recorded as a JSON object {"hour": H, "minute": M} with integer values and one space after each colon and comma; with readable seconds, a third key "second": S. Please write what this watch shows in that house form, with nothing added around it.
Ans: {"hour": 6, "minute": 51}
